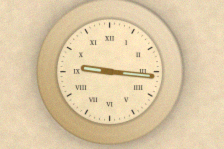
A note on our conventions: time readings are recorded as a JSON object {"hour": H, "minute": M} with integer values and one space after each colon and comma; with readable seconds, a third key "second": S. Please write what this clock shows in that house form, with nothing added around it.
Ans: {"hour": 9, "minute": 16}
